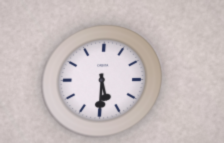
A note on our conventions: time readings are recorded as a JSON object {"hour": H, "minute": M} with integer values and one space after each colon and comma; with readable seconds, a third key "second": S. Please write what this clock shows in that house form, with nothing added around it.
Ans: {"hour": 5, "minute": 30}
